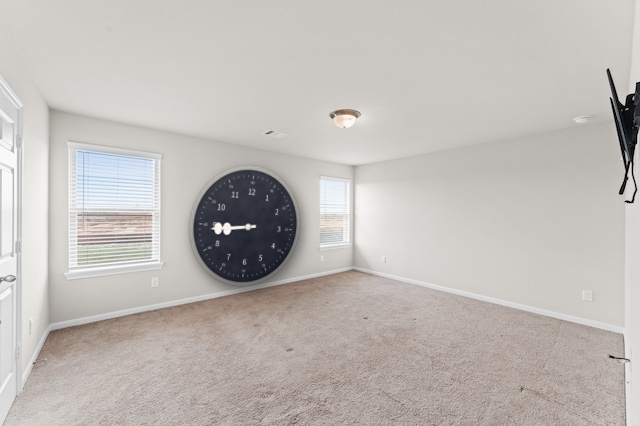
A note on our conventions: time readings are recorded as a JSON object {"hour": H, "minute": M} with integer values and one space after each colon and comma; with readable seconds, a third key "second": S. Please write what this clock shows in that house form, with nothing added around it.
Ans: {"hour": 8, "minute": 44}
